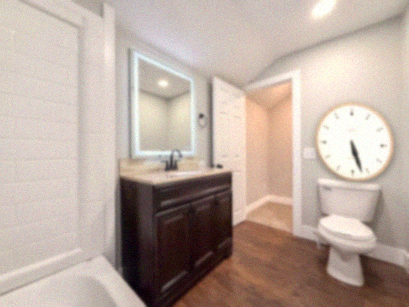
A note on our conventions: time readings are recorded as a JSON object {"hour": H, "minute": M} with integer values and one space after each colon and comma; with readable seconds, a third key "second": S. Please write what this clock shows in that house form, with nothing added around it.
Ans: {"hour": 5, "minute": 27}
